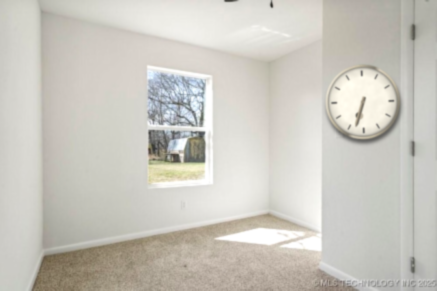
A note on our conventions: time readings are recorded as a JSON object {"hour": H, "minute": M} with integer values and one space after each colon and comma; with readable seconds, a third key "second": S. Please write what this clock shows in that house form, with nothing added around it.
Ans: {"hour": 6, "minute": 33}
